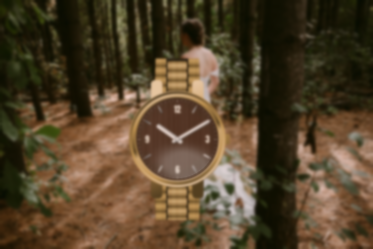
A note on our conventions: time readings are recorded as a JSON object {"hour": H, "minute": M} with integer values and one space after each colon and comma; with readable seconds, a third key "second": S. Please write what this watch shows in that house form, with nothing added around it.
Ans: {"hour": 10, "minute": 10}
